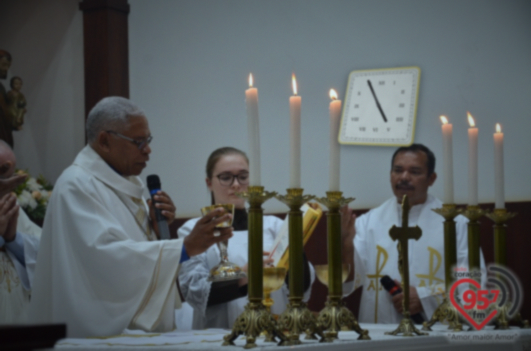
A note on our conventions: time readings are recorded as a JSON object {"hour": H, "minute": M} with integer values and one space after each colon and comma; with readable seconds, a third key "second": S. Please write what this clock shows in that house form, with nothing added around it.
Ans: {"hour": 4, "minute": 55}
